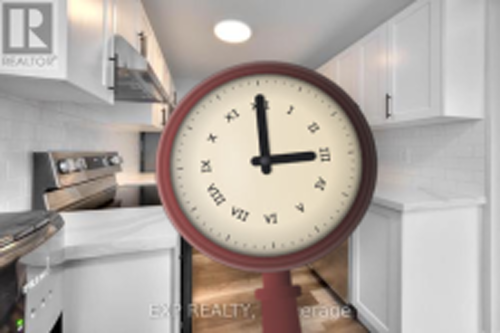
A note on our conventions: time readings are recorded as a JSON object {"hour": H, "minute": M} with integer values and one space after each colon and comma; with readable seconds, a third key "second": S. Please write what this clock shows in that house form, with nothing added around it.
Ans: {"hour": 3, "minute": 0}
